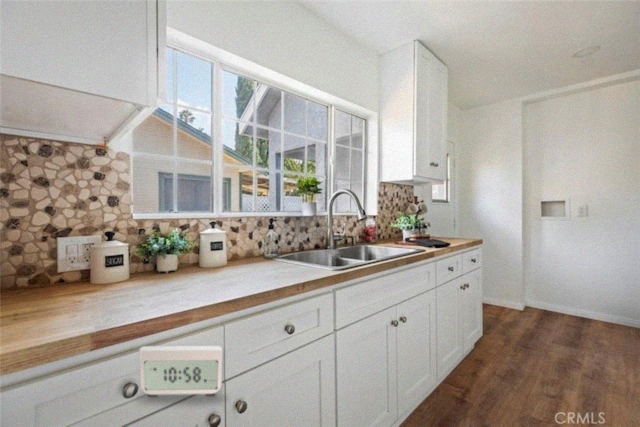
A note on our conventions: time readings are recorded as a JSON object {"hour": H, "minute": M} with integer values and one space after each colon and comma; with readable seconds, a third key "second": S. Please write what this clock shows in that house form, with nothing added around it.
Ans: {"hour": 10, "minute": 58}
